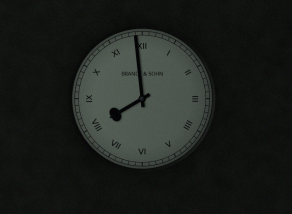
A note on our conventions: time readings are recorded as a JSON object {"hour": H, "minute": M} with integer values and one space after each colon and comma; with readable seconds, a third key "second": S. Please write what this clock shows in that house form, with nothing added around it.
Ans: {"hour": 7, "minute": 59}
